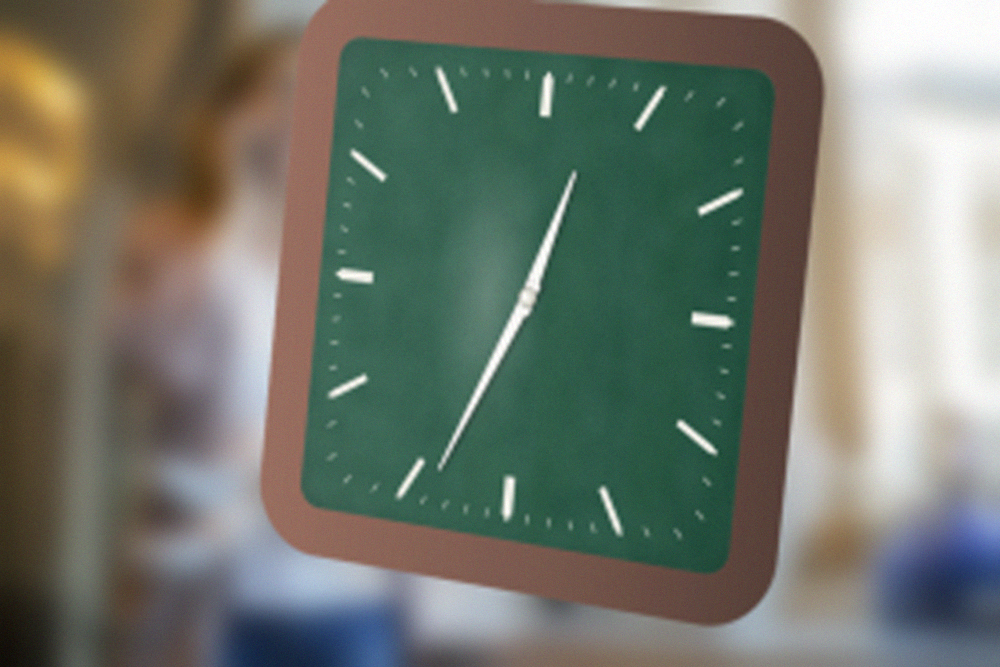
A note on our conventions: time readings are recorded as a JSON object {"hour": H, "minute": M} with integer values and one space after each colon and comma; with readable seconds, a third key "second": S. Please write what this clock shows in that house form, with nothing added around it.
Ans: {"hour": 12, "minute": 34}
